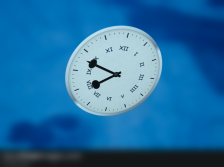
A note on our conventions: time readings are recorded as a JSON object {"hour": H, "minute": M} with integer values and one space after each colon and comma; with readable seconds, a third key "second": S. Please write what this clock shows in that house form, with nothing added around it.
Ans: {"hour": 7, "minute": 48}
